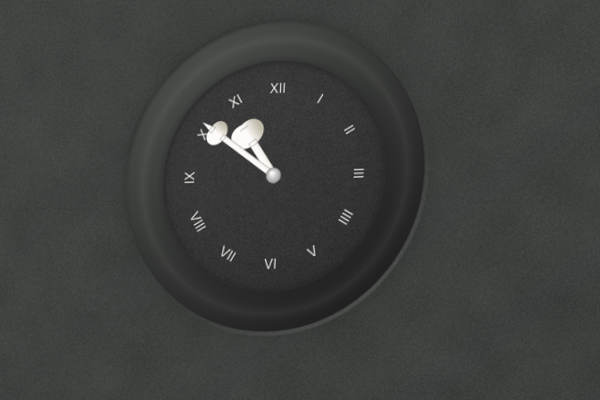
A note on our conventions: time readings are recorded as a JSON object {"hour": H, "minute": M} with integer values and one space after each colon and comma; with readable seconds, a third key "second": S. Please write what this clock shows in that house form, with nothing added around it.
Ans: {"hour": 10, "minute": 51}
